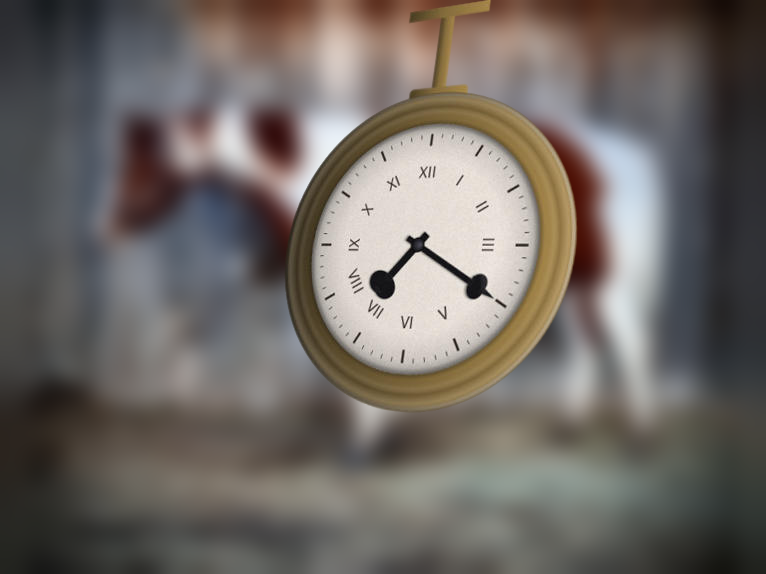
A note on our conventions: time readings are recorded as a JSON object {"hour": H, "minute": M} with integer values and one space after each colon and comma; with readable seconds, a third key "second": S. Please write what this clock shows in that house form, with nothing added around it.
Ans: {"hour": 7, "minute": 20}
